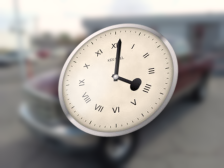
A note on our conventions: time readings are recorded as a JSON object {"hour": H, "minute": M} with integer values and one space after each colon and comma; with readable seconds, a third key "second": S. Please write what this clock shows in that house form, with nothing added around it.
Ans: {"hour": 4, "minute": 1}
